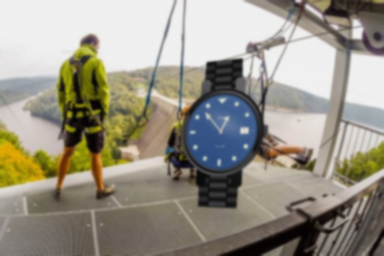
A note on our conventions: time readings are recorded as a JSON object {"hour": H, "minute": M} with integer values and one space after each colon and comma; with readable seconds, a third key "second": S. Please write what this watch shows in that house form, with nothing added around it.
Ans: {"hour": 12, "minute": 53}
